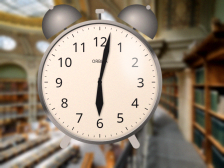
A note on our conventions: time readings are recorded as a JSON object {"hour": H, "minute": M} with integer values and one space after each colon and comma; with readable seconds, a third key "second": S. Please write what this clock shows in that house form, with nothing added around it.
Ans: {"hour": 6, "minute": 2}
